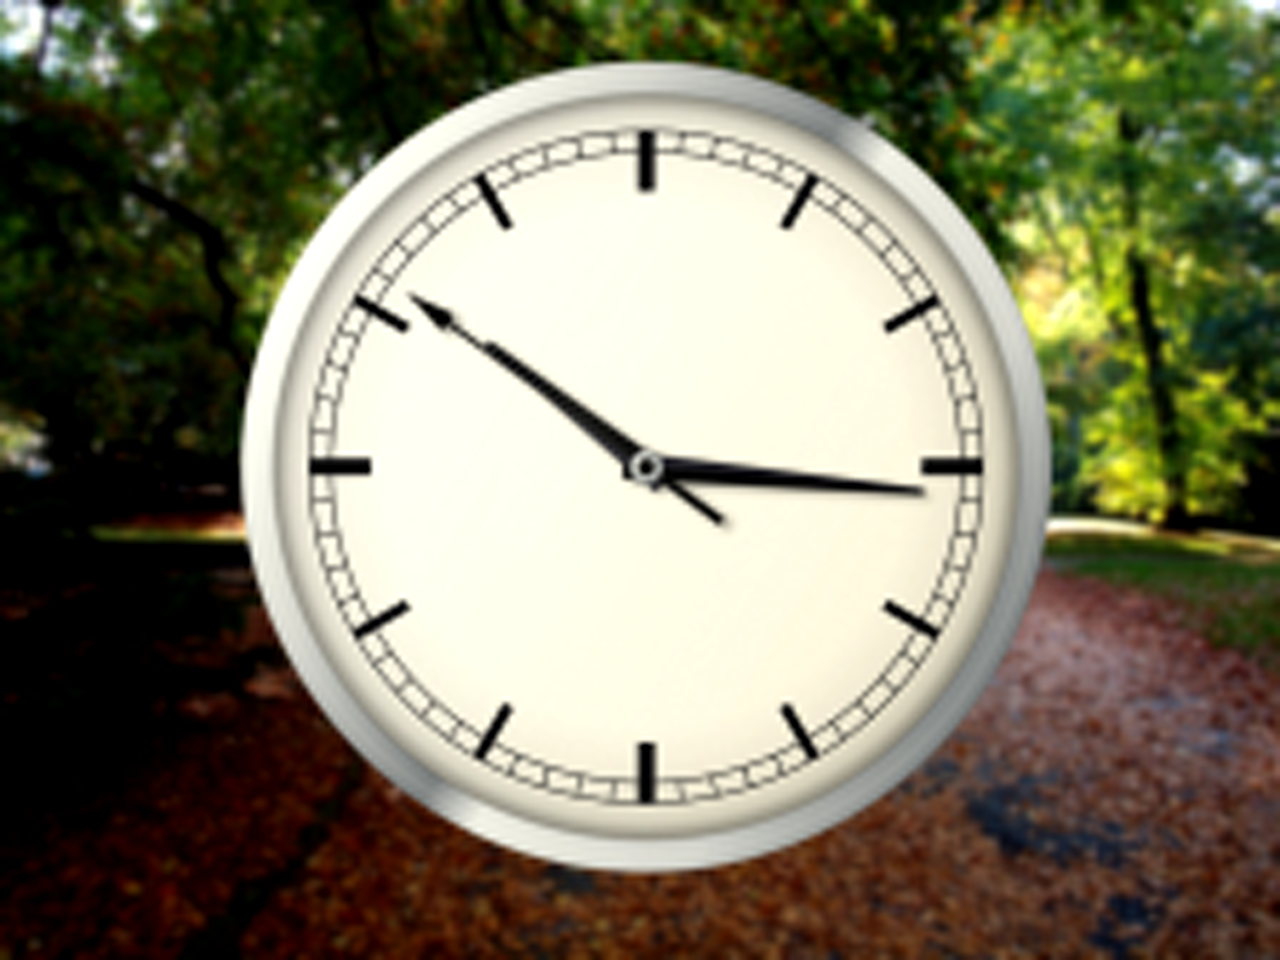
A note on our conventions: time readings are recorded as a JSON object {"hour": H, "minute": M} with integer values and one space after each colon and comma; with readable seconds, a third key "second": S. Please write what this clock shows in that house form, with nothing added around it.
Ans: {"hour": 10, "minute": 15, "second": 51}
